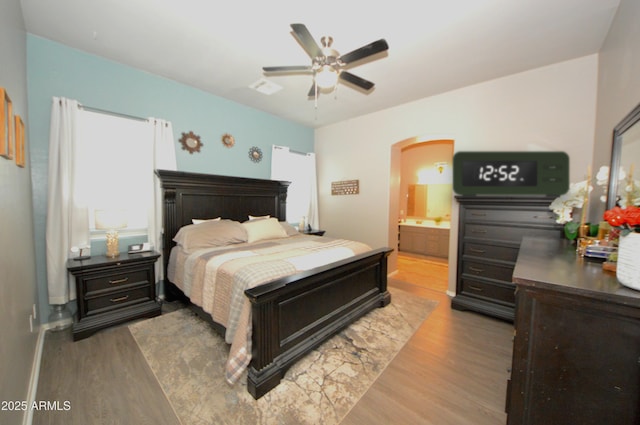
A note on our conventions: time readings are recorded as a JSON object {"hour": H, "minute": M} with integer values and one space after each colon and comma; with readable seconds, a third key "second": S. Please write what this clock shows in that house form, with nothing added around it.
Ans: {"hour": 12, "minute": 52}
